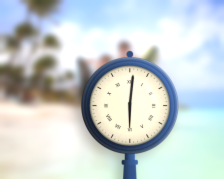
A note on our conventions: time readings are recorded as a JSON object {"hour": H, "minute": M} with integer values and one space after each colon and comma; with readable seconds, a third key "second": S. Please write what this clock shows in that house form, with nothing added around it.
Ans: {"hour": 6, "minute": 1}
